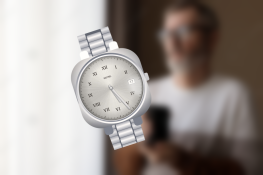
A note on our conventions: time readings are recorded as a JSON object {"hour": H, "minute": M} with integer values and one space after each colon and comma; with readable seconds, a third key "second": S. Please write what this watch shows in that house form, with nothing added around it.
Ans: {"hour": 5, "minute": 26}
